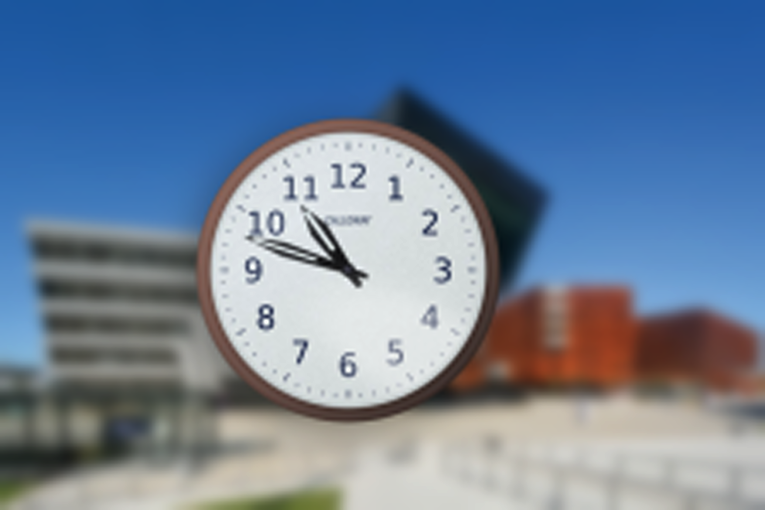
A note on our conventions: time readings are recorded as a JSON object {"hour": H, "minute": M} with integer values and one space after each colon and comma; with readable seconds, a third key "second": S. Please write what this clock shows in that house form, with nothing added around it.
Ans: {"hour": 10, "minute": 48}
